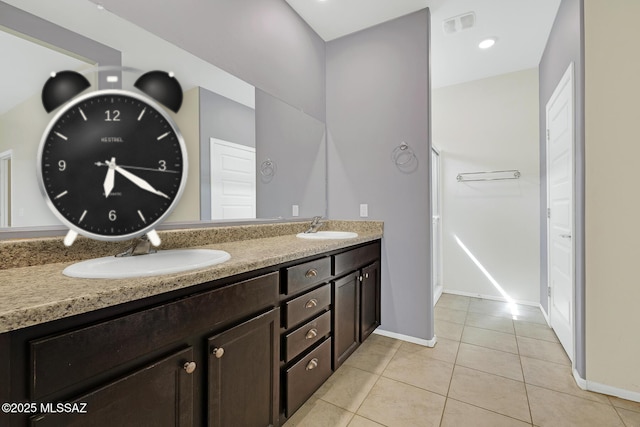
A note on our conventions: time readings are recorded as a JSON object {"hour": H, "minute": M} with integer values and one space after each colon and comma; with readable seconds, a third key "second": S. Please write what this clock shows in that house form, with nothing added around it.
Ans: {"hour": 6, "minute": 20, "second": 16}
